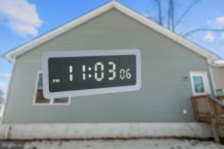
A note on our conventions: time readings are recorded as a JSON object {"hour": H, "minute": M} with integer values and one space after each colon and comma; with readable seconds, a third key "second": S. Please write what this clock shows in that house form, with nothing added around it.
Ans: {"hour": 11, "minute": 3, "second": 6}
